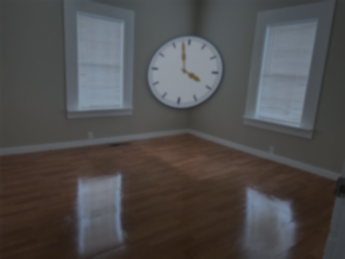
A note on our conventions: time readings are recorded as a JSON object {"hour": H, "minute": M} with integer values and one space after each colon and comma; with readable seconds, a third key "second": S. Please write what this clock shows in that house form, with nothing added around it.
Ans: {"hour": 3, "minute": 58}
